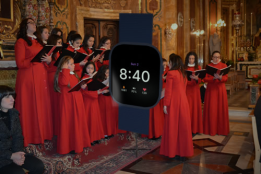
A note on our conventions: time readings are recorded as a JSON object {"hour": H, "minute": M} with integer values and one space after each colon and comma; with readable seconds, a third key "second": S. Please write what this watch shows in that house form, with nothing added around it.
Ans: {"hour": 8, "minute": 40}
